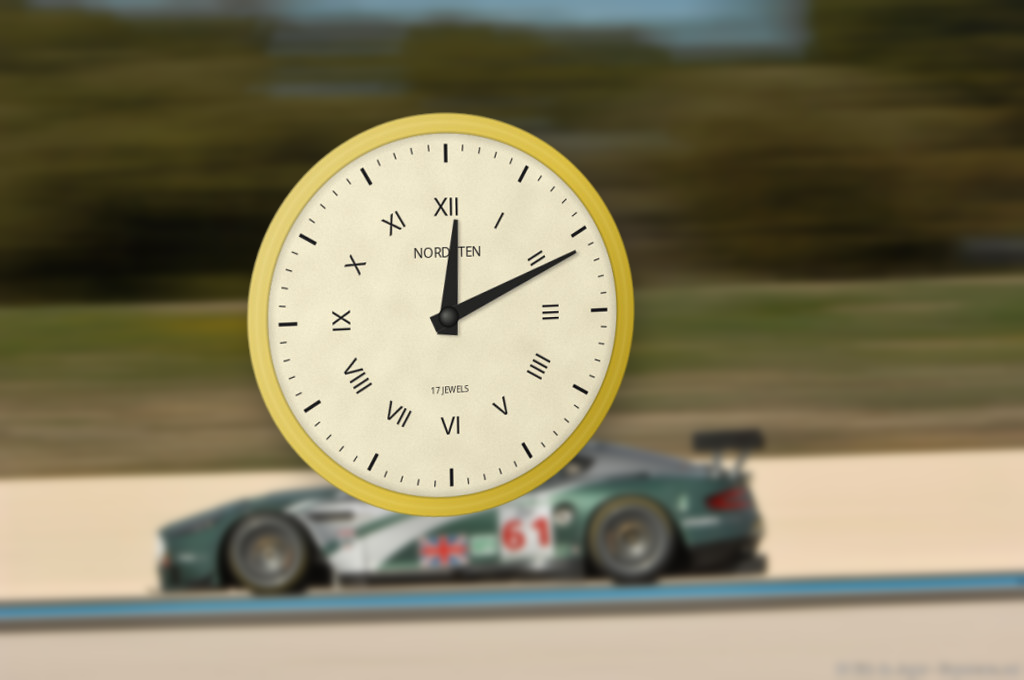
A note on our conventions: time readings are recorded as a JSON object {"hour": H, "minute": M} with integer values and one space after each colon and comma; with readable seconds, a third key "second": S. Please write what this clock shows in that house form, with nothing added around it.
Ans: {"hour": 12, "minute": 11}
